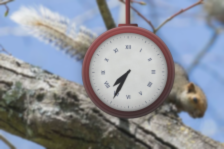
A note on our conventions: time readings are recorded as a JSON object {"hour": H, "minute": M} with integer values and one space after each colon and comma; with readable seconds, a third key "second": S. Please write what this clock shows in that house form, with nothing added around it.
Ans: {"hour": 7, "minute": 35}
